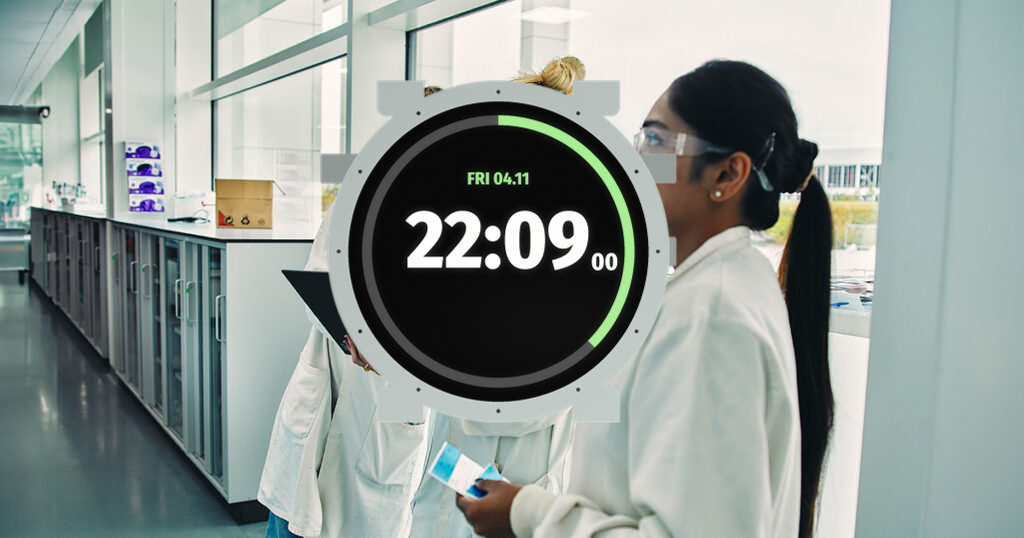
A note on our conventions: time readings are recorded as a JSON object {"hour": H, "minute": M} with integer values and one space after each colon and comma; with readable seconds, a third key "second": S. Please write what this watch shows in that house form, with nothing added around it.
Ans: {"hour": 22, "minute": 9, "second": 0}
